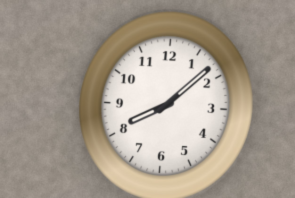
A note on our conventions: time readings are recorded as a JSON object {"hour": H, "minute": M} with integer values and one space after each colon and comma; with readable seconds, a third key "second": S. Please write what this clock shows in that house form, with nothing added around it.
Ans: {"hour": 8, "minute": 8}
